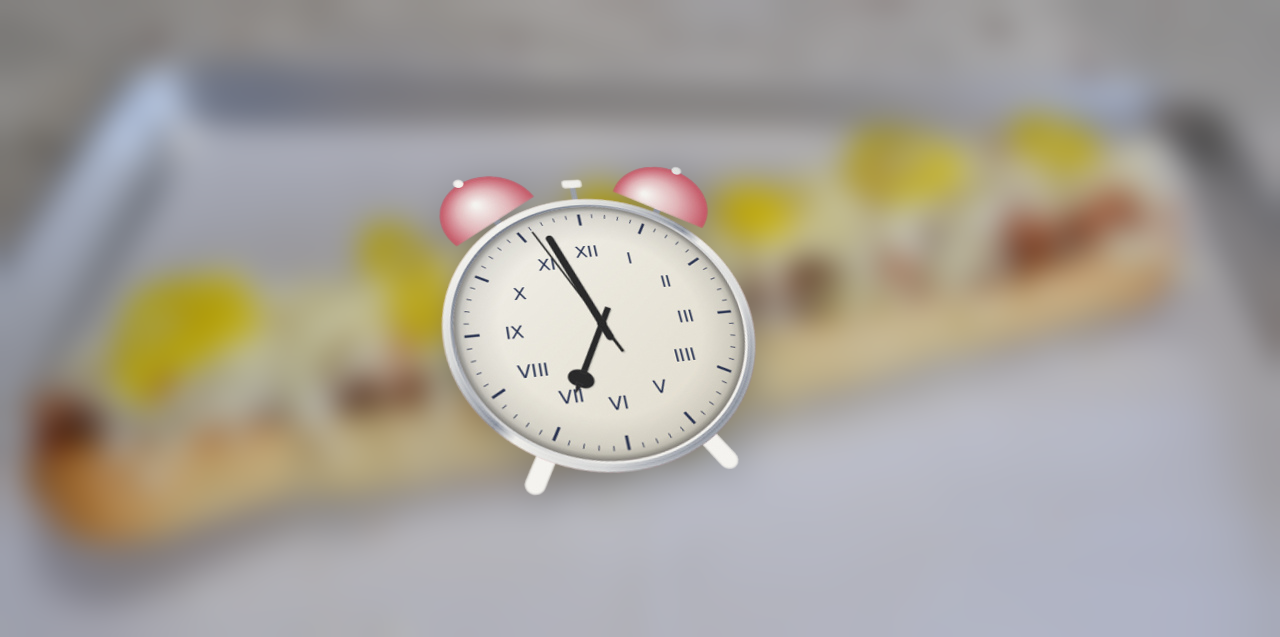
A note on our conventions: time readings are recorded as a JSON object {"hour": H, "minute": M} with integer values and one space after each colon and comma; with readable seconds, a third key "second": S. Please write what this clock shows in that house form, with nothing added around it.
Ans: {"hour": 6, "minute": 56, "second": 56}
